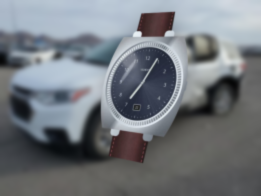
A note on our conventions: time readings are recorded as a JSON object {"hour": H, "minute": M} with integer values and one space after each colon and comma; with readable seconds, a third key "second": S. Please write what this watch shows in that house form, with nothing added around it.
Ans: {"hour": 7, "minute": 4}
